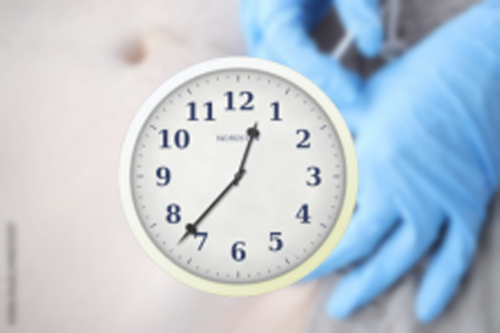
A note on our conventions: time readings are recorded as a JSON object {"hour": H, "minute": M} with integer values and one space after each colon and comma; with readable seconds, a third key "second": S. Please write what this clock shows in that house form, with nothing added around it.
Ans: {"hour": 12, "minute": 37}
